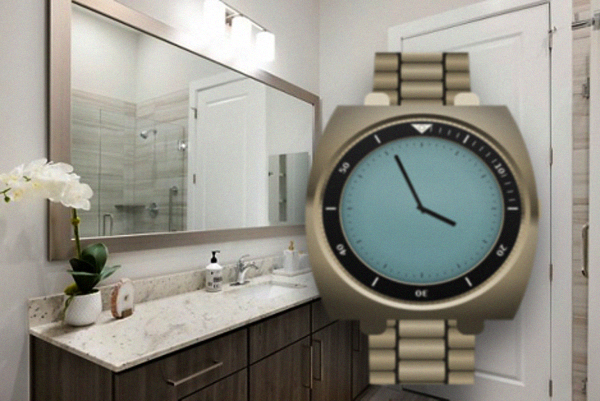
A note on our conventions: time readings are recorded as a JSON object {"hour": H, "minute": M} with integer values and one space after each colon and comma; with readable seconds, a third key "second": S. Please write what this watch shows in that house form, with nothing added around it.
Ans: {"hour": 3, "minute": 56}
